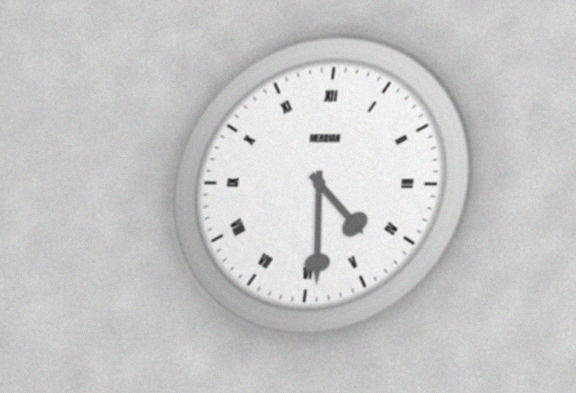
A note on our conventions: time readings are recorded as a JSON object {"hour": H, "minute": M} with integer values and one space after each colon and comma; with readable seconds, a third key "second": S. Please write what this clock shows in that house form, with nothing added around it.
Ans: {"hour": 4, "minute": 29}
